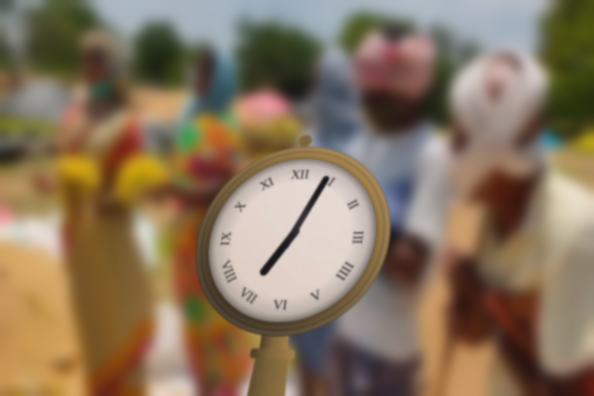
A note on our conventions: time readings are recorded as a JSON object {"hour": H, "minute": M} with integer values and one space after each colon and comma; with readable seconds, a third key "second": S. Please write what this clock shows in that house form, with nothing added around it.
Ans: {"hour": 7, "minute": 4}
